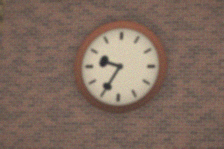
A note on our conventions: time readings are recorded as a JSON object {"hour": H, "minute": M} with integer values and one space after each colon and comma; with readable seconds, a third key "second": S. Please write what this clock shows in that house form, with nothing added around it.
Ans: {"hour": 9, "minute": 35}
